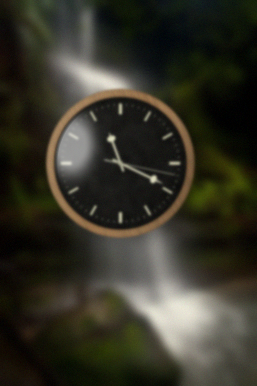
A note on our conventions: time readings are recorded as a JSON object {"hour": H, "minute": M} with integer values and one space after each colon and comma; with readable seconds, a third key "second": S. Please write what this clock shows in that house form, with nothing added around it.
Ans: {"hour": 11, "minute": 19, "second": 17}
